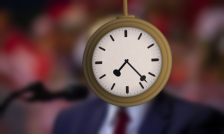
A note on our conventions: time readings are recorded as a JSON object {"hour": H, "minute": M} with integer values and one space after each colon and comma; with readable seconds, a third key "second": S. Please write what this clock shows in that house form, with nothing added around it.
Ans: {"hour": 7, "minute": 23}
